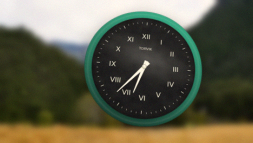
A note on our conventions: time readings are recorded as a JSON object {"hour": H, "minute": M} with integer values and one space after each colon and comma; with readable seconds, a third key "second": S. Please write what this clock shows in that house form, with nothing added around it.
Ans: {"hour": 6, "minute": 37}
